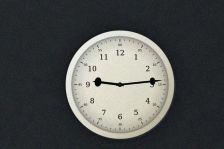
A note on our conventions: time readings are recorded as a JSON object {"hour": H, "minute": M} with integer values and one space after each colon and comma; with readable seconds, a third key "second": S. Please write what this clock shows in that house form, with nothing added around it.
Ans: {"hour": 9, "minute": 14}
